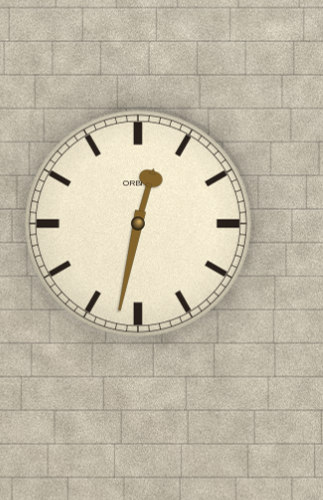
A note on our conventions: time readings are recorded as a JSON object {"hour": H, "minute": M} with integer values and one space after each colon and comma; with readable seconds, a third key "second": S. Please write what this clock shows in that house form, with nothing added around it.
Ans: {"hour": 12, "minute": 32}
